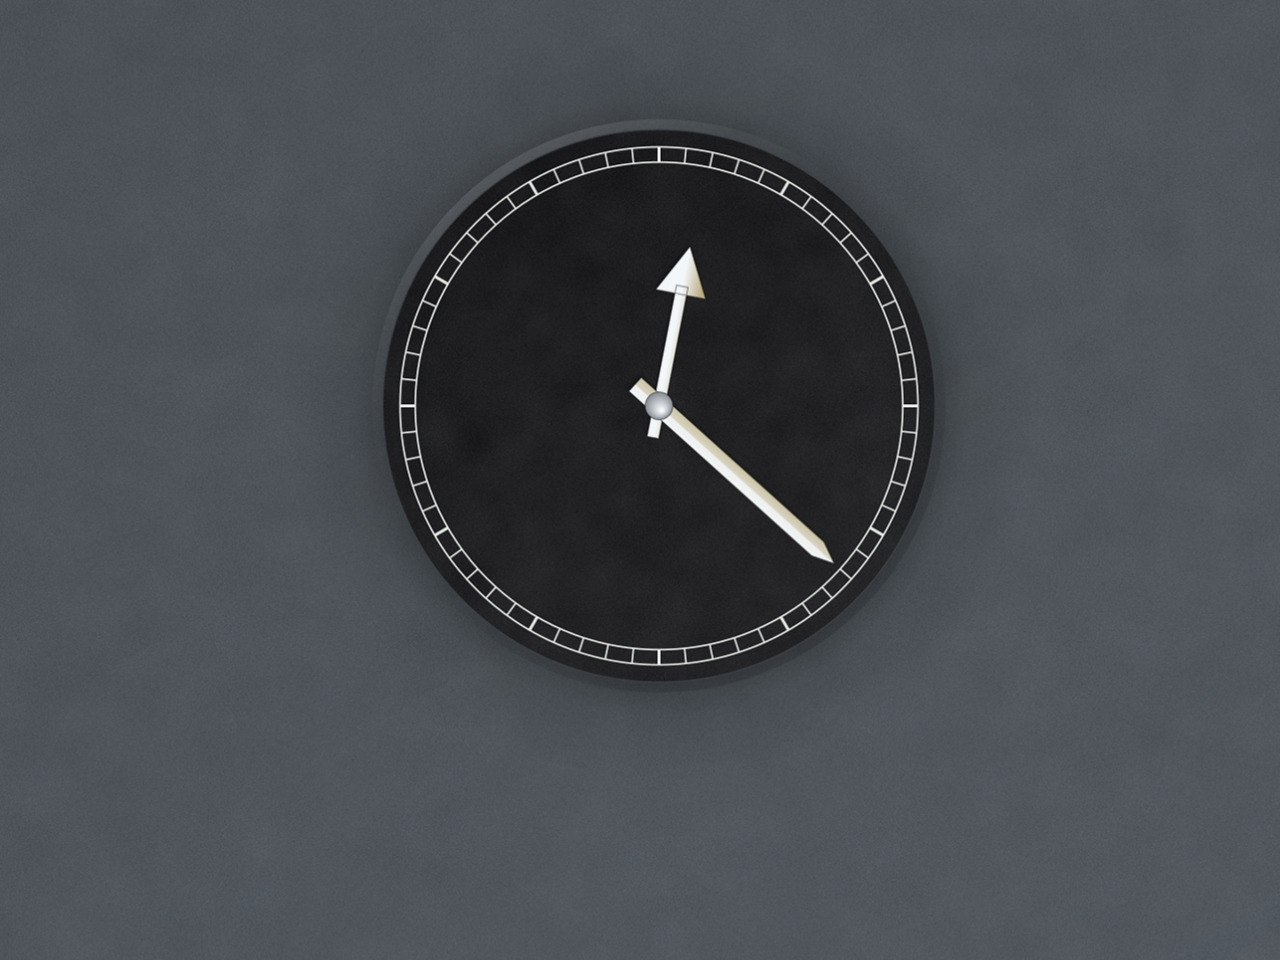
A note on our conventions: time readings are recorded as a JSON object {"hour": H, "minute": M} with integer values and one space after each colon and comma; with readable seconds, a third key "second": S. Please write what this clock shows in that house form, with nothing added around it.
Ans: {"hour": 12, "minute": 22}
